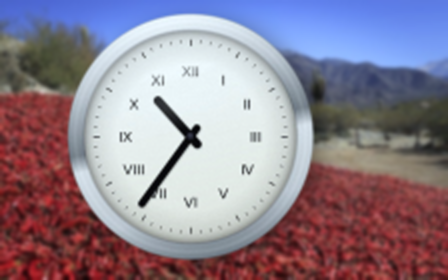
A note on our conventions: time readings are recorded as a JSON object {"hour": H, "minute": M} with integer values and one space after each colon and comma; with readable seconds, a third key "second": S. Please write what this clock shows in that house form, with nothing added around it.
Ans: {"hour": 10, "minute": 36}
